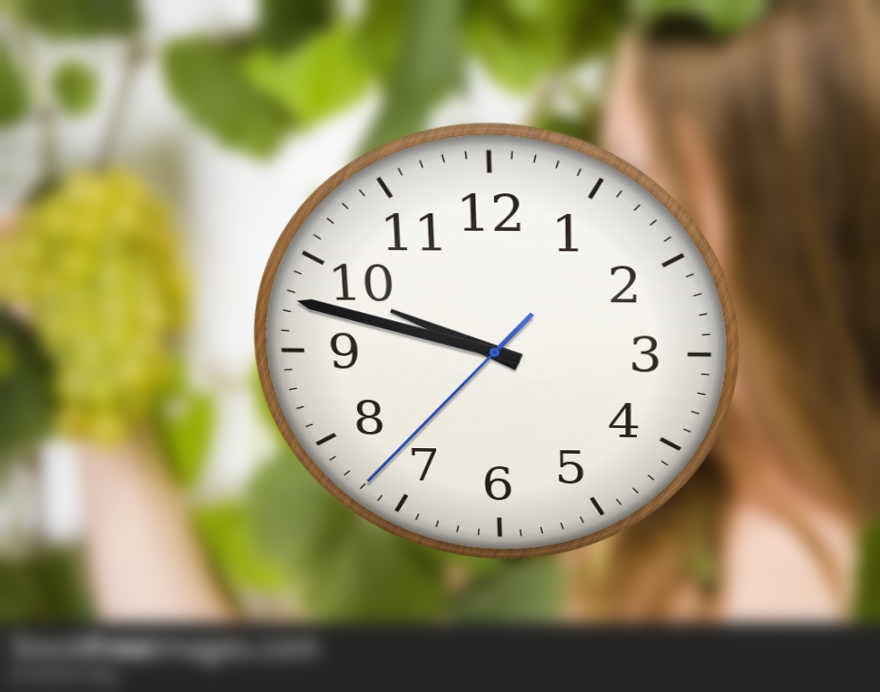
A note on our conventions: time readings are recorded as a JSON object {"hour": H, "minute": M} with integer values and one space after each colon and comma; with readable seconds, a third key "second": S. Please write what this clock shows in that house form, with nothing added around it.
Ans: {"hour": 9, "minute": 47, "second": 37}
